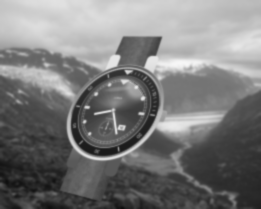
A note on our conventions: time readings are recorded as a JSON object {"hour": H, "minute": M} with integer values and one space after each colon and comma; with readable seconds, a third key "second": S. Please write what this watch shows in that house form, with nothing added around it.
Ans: {"hour": 8, "minute": 25}
